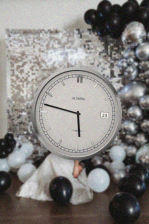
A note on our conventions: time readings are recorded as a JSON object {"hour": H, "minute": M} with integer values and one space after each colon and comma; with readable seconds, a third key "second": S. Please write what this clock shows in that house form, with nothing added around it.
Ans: {"hour": 5, "minute": 47}
